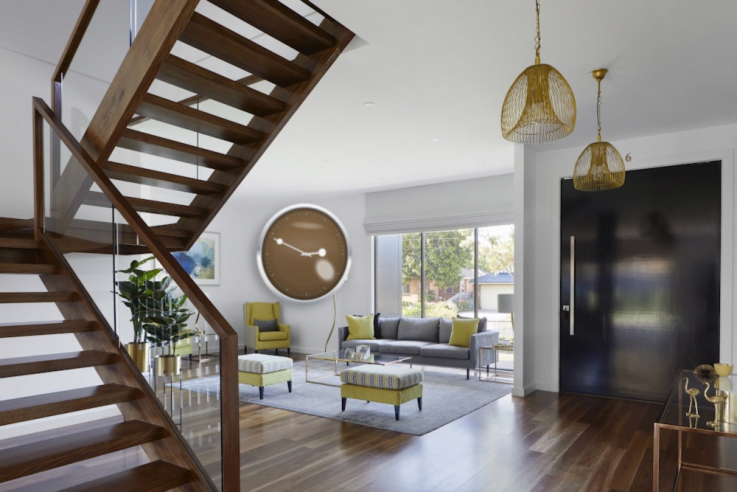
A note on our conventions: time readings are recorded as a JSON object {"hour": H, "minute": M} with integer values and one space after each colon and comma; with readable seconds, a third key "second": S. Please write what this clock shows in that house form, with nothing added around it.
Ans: {"hour": 2, "minute": 49}
